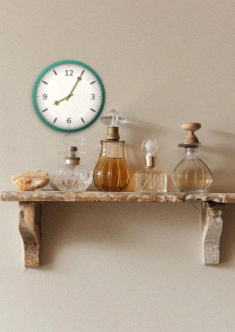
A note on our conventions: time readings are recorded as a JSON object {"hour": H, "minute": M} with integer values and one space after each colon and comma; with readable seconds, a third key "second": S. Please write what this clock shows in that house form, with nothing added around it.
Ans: {"hour": 8, "minute": 5}
